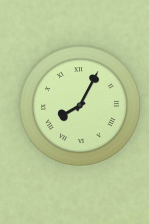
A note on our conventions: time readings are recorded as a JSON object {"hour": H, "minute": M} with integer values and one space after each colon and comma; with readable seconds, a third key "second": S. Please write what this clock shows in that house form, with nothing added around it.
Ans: {"hour": 8, "minute": 5}
